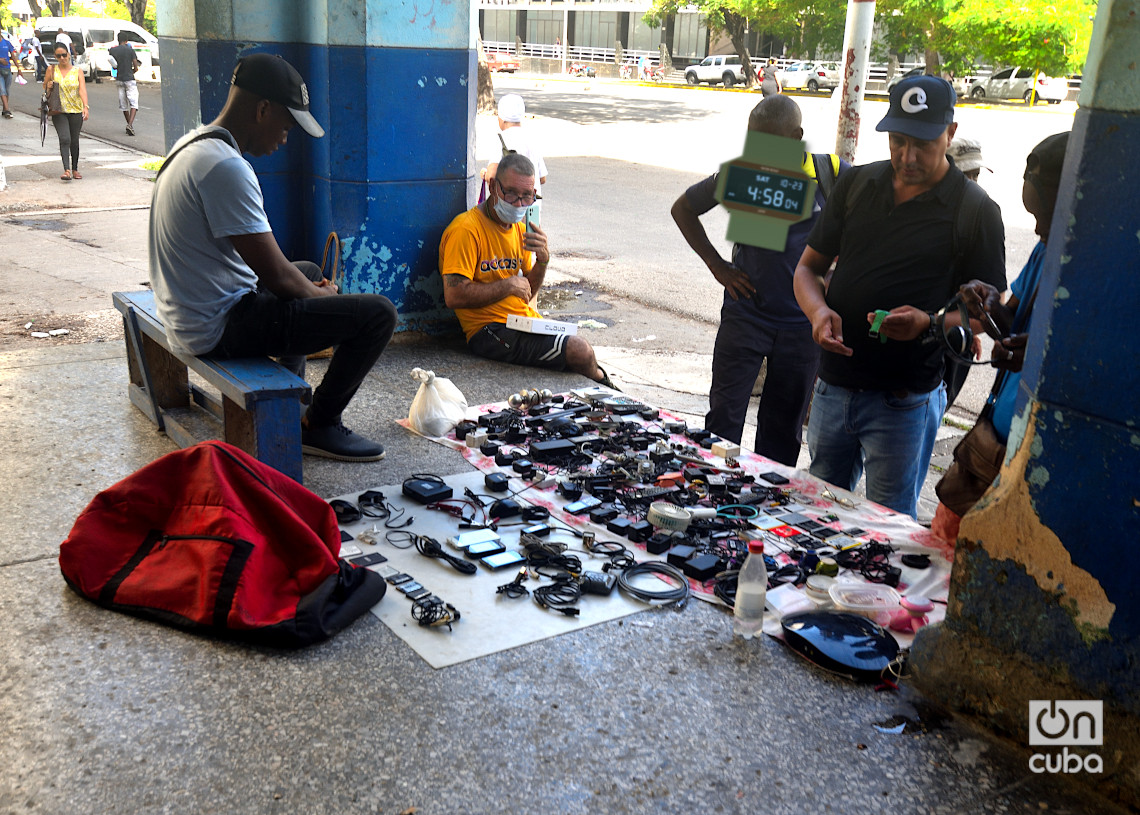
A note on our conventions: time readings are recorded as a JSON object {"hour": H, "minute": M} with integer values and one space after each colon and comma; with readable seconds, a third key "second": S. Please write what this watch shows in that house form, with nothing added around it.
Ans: {"hour": 4, "minute": 58}
